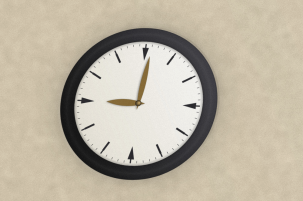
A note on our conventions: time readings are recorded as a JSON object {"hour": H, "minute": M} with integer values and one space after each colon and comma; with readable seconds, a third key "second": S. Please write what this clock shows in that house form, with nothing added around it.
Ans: {"hour": 9, "minute": 1}
